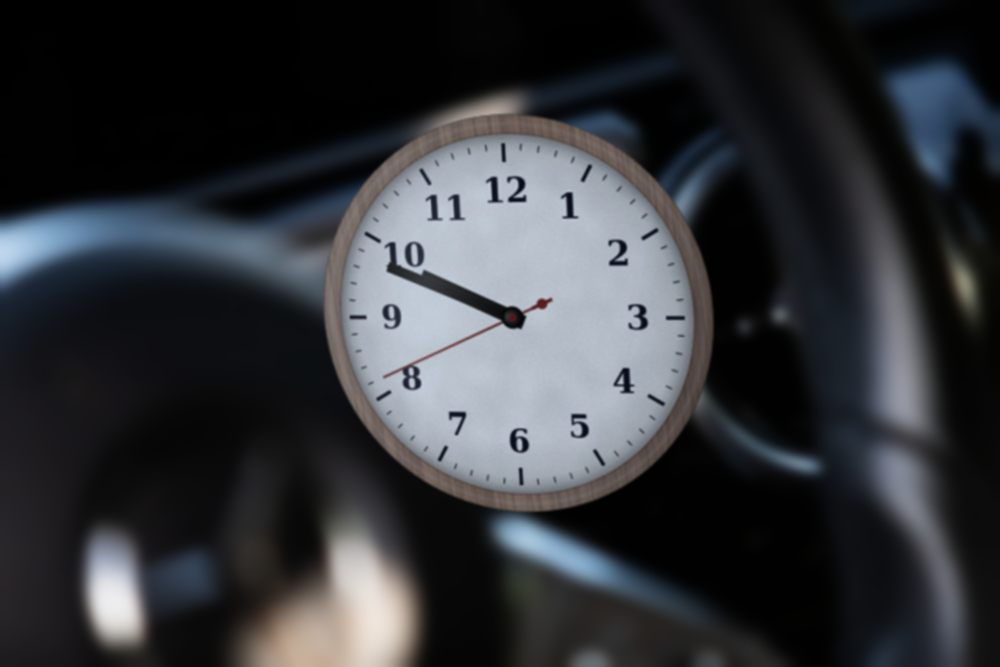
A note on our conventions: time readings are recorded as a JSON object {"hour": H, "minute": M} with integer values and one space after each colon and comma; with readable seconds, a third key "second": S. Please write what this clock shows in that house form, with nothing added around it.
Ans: {"hour": 9, "minute": 48, "second": 41}
